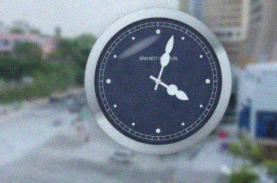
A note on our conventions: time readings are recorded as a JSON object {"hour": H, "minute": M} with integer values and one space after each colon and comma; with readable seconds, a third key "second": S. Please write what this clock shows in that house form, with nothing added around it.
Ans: {"hour": 4, "minute": 3}
